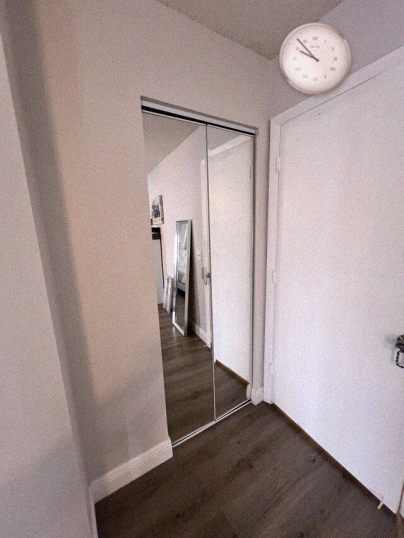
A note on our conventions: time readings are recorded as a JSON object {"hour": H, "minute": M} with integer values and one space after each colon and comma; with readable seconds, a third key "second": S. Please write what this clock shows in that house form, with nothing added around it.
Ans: {"hour": 9, "minute": 53}
